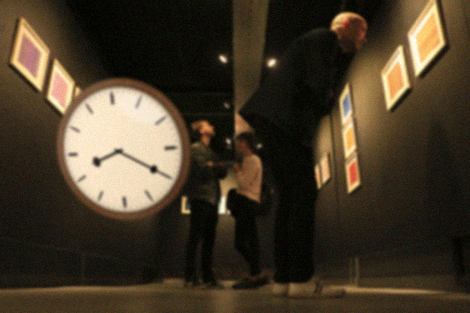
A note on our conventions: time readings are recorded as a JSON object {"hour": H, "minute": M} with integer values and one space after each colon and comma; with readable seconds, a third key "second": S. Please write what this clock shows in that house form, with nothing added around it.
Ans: {"hour": 8, "minute": 20}
